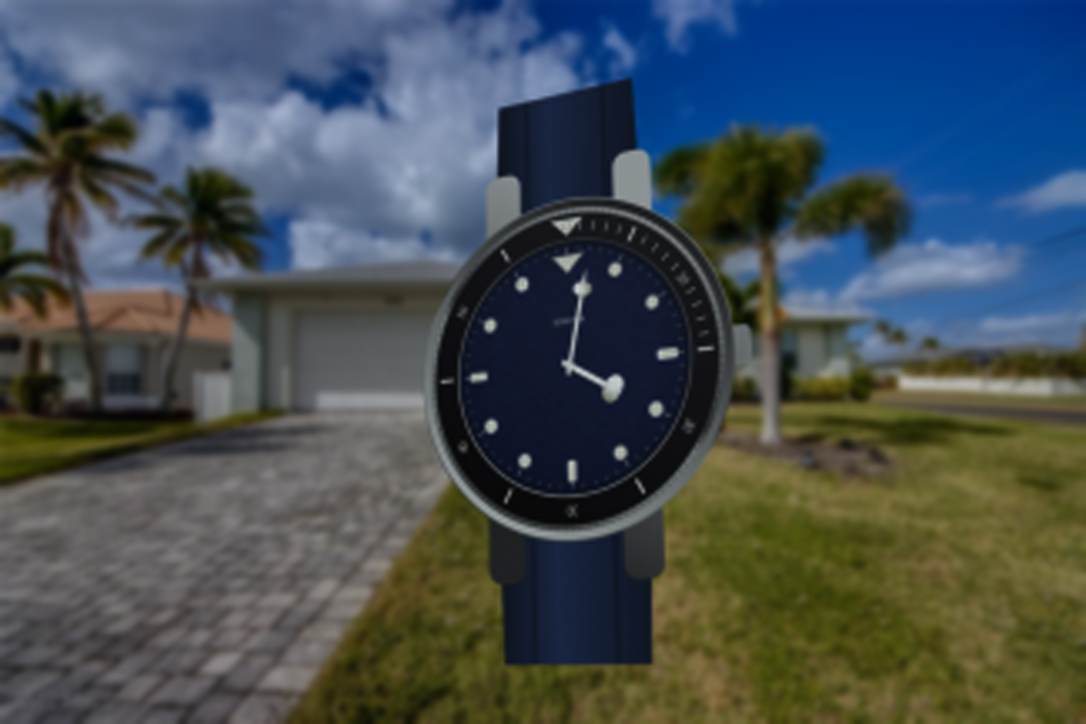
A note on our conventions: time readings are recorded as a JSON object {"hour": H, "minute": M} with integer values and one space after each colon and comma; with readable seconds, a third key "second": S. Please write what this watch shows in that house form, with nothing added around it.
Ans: {"hour": 4, "minute": 2}
